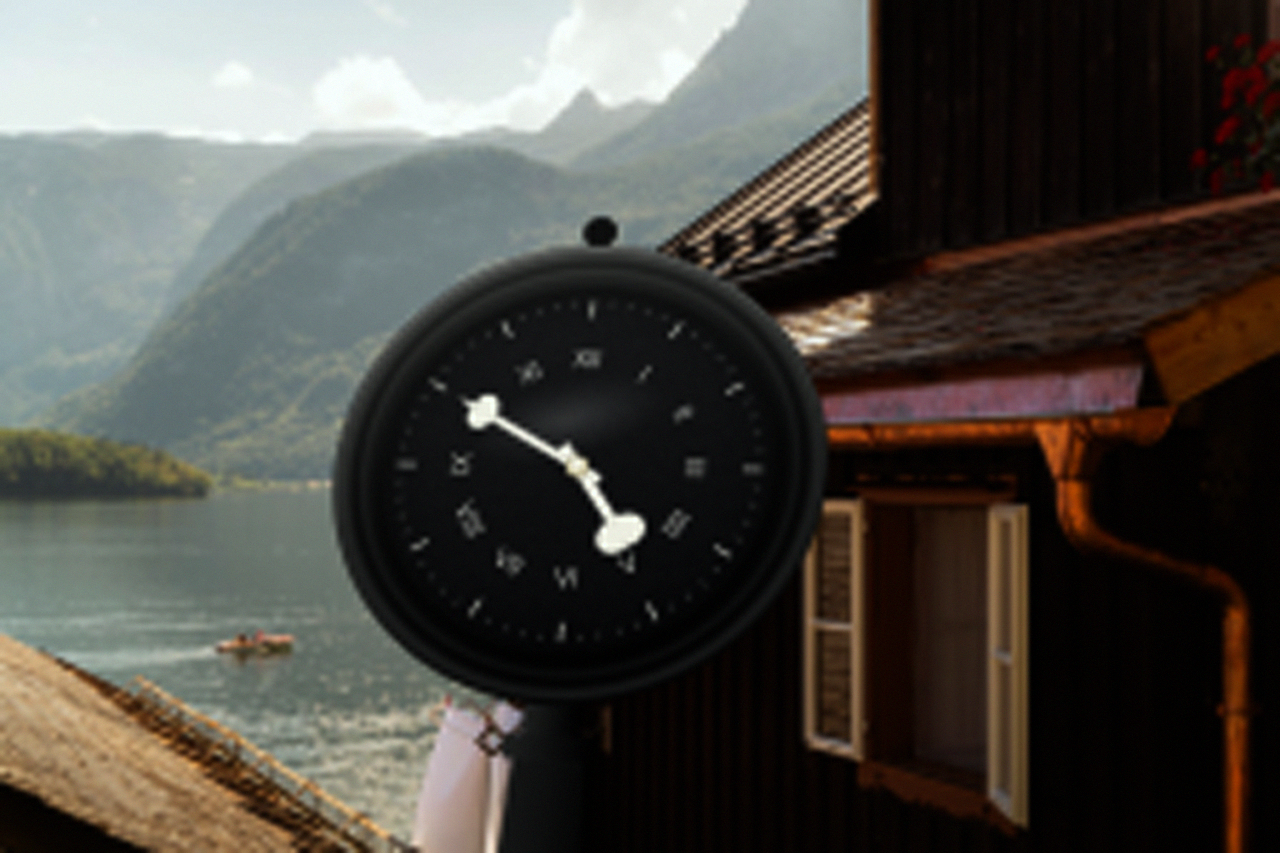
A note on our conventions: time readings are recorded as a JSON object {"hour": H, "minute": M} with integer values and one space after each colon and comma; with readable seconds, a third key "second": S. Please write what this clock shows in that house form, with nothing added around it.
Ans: {"hour": 4, "minute": 50}
